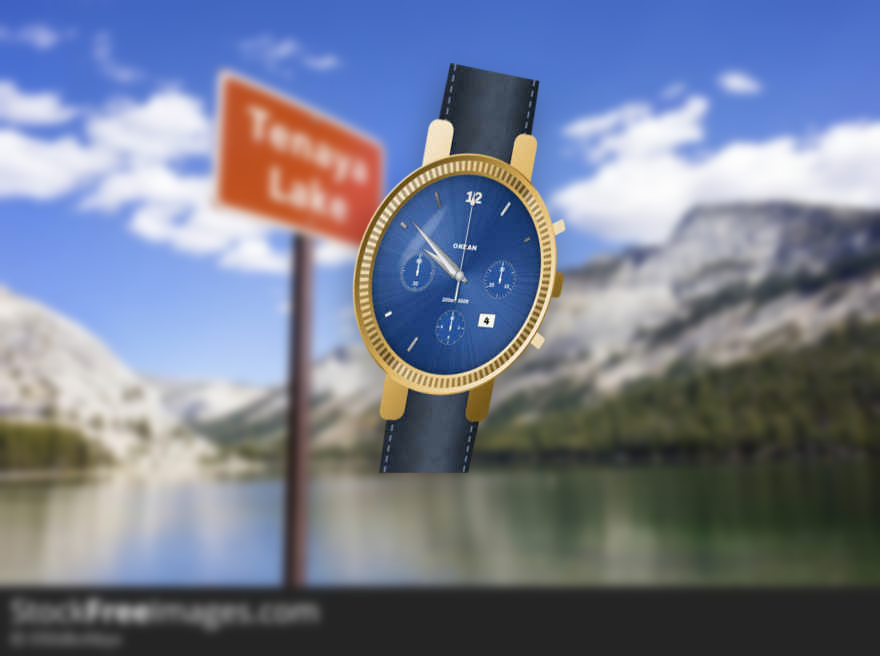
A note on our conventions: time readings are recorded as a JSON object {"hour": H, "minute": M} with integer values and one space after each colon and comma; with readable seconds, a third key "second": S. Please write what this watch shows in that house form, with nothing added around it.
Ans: {"hour": 9, "minute": 51}
